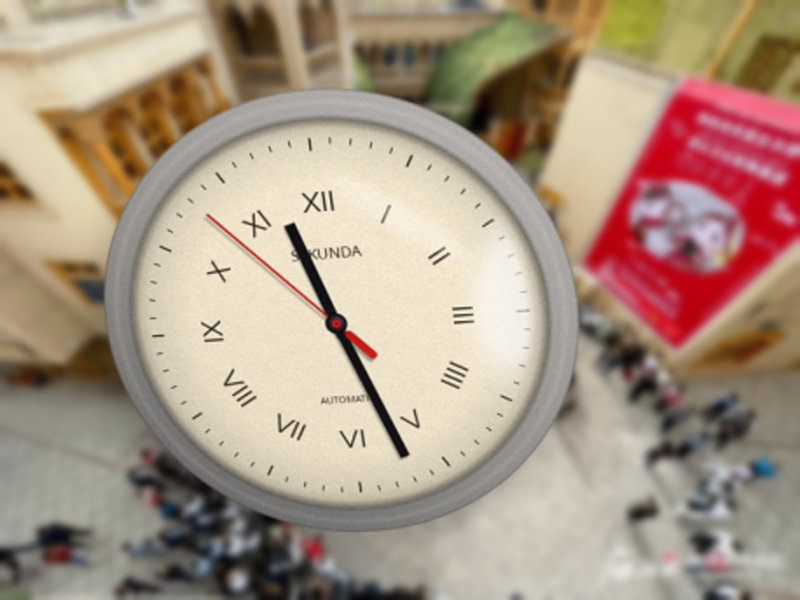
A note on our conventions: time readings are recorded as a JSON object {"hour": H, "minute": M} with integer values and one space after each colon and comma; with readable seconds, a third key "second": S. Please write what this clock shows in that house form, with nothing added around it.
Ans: {"hour": 11, "minute": 26, "second": 53}
